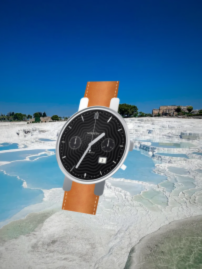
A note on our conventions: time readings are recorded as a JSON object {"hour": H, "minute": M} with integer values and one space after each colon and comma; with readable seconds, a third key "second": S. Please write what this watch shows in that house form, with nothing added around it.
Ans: {"hour": 1, "minute": 34}
